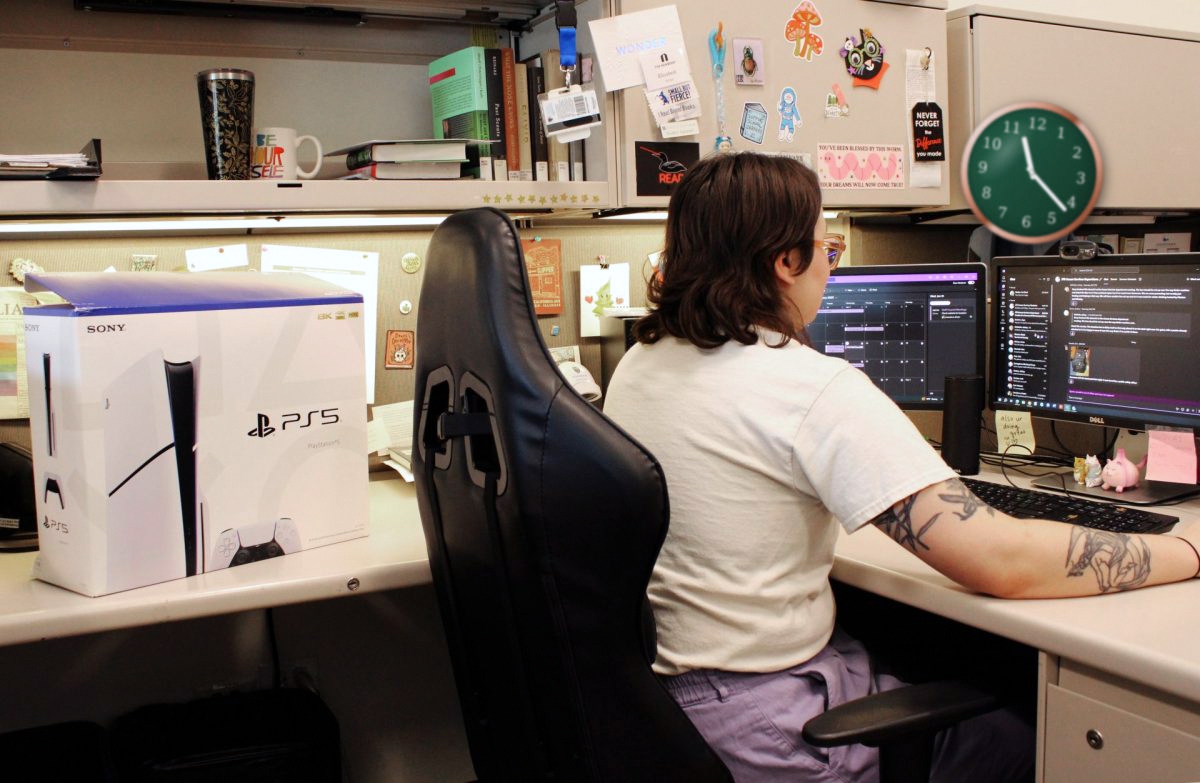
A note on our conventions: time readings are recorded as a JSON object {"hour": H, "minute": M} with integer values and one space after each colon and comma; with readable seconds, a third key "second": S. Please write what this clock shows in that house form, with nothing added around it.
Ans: {"hour": 11, "minute": 22}
